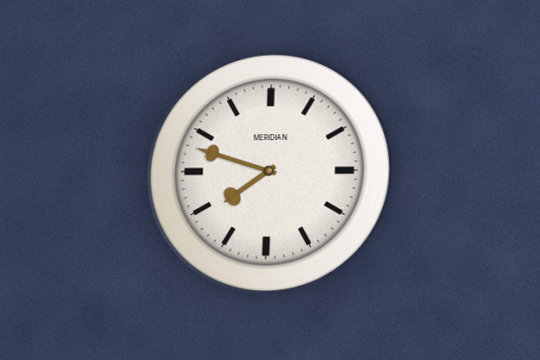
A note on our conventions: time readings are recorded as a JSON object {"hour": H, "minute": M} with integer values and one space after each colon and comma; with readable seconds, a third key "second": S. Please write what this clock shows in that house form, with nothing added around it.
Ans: {"hour": 7, "minute": 48}
